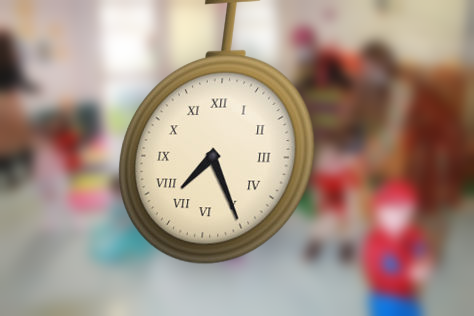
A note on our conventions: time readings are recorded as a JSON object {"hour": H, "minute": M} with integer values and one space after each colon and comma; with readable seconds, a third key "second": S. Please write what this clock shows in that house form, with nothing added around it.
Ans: {"hour": 7, "minute": 25}
